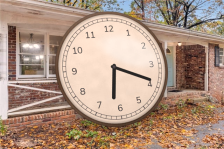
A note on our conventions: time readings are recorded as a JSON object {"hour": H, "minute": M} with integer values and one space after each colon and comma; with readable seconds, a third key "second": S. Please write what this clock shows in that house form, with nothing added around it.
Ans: {"hour": 6, "minute": 19}
